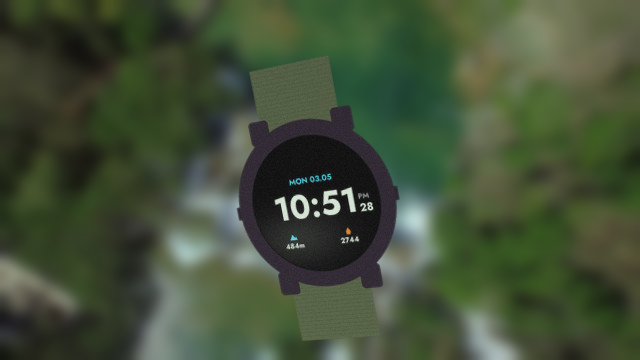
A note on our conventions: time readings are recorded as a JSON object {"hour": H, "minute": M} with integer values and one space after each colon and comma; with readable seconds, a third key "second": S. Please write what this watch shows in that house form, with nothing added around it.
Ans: {"hour": 10, "minute": 51, "second": 28}
